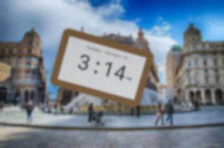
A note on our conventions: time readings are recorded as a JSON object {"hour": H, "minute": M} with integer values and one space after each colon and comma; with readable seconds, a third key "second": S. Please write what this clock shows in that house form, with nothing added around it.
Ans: {"hour": 3, "minute": 14}
